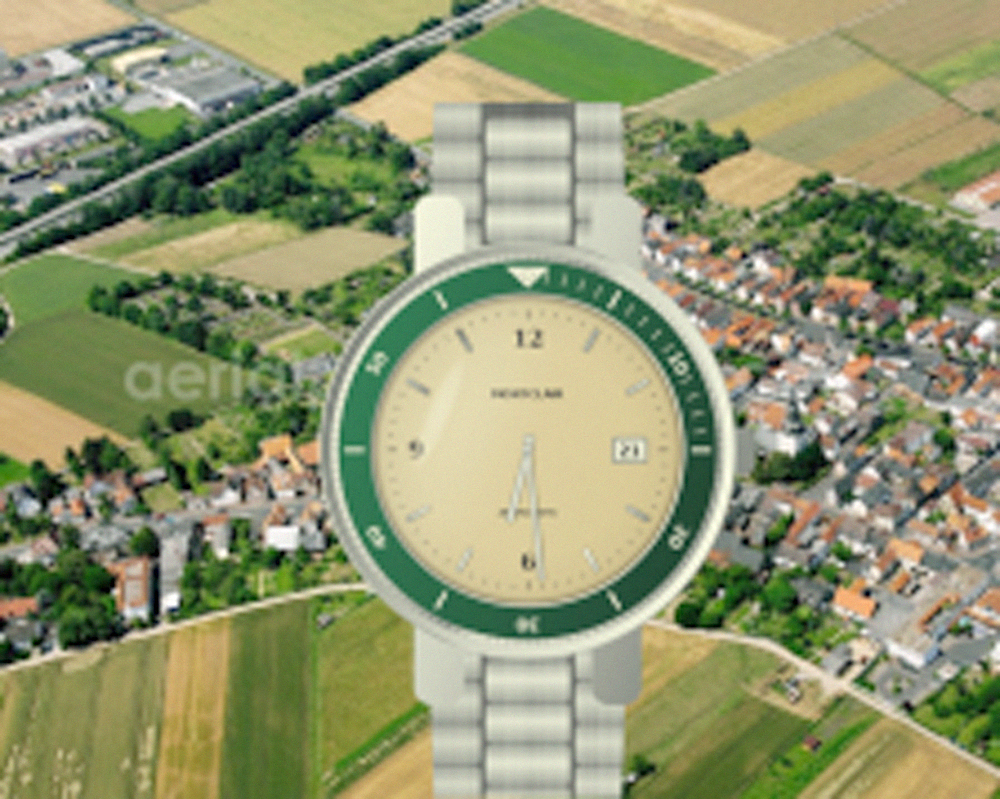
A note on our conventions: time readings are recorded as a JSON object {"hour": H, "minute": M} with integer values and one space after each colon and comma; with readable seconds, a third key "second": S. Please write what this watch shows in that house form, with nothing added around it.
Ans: {"hour": 6, "minute": 29}
